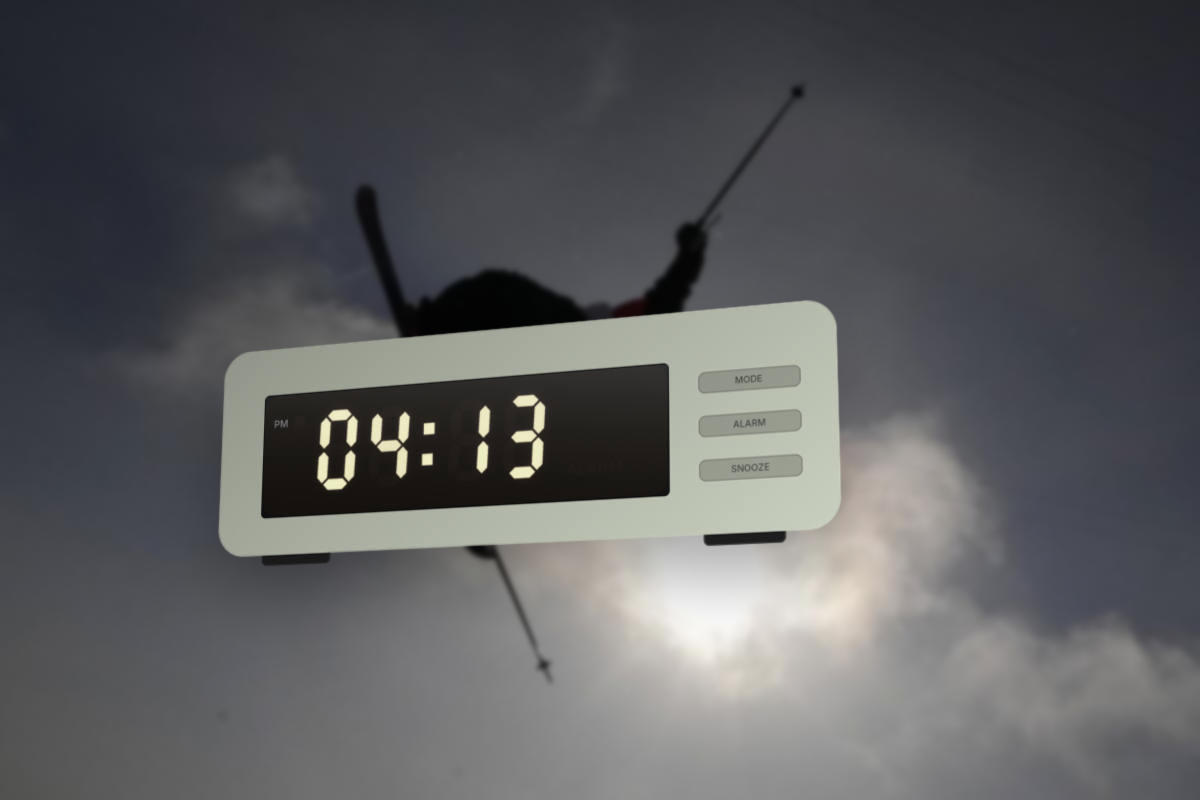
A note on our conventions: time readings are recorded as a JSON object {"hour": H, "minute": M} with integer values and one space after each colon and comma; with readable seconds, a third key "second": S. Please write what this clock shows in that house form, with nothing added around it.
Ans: {"hour": 4, "minute": 13}
